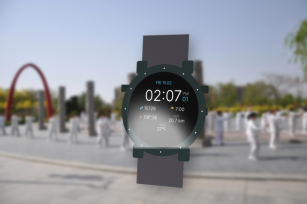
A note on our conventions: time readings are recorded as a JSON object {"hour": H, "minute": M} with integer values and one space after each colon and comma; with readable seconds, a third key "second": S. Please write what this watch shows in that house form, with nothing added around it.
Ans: {"hour": 2, "minute": 7}
